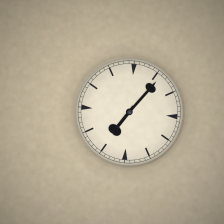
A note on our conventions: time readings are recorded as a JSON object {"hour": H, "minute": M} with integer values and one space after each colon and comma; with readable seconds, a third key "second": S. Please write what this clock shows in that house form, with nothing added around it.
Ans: {"hour": 7, "minute": 6}
